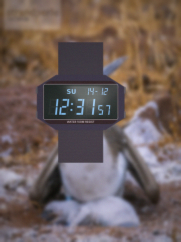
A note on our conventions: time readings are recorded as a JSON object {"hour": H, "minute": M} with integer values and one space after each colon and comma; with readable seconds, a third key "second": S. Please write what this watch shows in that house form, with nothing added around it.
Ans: {"hour": 12, "minute": 31, "second": 57}
